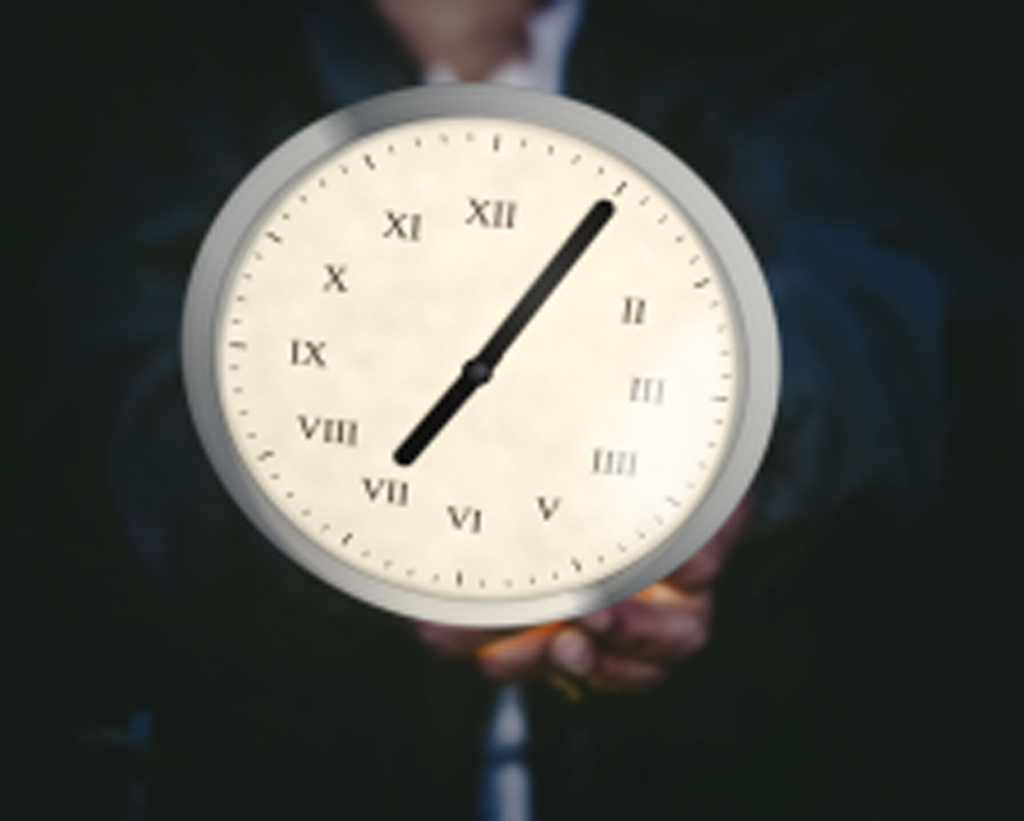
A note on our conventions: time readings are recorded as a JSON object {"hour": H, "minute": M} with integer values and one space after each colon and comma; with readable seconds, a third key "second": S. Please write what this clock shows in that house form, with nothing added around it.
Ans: {"hour": 7, "minute": 5}
